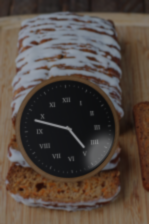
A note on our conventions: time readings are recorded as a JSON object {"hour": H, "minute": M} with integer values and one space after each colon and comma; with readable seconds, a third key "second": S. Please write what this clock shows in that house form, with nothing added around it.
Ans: {"hour": 4, "minute": 48}
